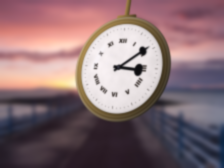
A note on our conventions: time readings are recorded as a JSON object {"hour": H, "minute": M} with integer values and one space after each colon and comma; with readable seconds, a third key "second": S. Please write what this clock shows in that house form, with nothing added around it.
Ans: {"hour": 3, "minute": 9}
